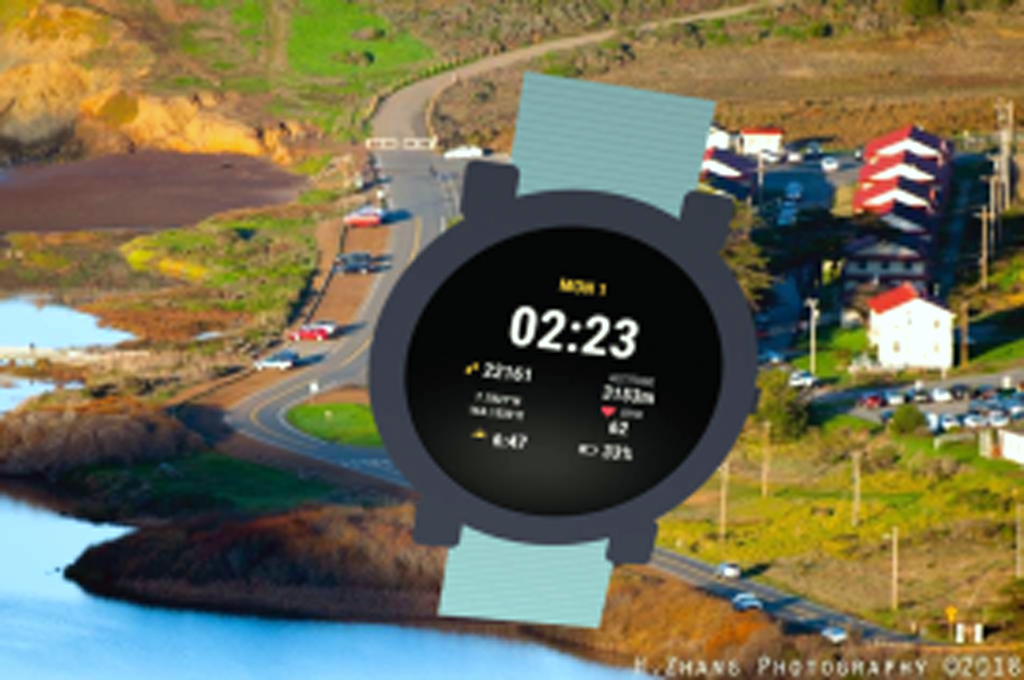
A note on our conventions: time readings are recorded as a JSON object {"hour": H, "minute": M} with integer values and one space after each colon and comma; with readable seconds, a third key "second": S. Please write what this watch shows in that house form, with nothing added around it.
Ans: {"hour": 2, "minute": 23}
